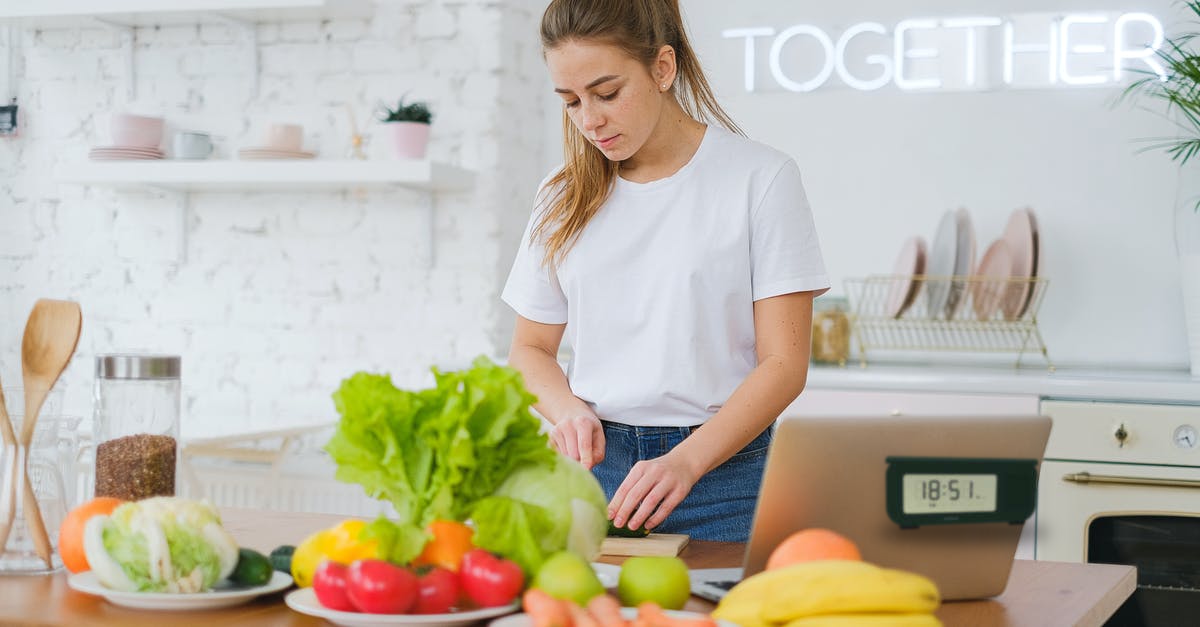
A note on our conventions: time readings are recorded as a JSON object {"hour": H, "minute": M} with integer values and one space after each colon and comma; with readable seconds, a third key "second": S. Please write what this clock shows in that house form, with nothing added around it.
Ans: {"hour": 18, "minute": 51}
